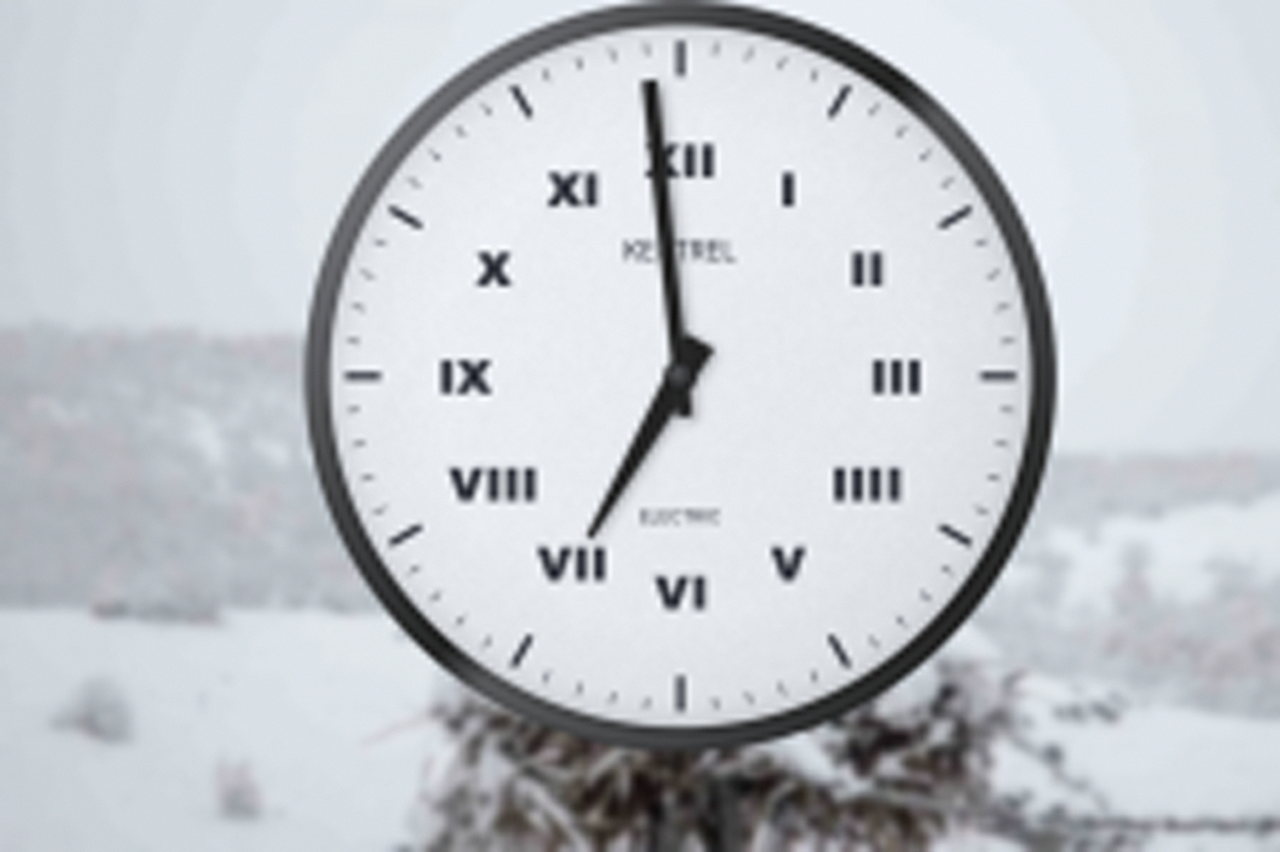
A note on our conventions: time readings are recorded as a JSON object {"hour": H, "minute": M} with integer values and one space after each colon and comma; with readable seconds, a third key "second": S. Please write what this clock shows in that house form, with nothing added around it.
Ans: {"hour": 6, "minute": 59}
